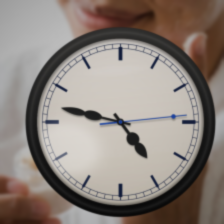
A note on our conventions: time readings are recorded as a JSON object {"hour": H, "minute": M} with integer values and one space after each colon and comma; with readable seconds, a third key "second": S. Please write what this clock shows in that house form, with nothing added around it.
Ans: {"hour": 4, "minute": 47, "second": 14}
